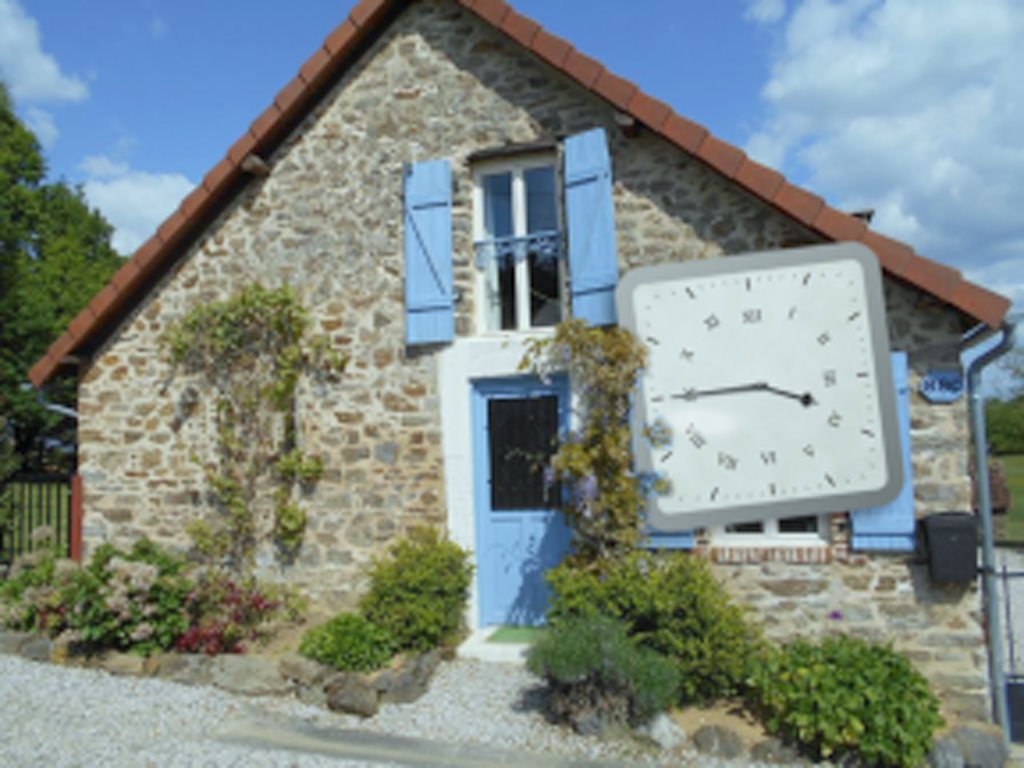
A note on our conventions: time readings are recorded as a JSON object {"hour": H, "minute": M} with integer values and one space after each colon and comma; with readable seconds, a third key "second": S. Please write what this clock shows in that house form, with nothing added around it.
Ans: {"hour": 3, "minute": 45}
